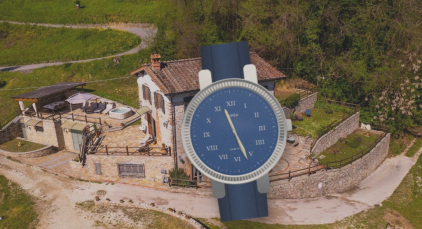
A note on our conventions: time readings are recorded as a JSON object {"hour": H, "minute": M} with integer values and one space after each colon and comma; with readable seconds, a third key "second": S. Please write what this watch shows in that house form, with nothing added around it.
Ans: {"hour": 11, "minute": 27}
